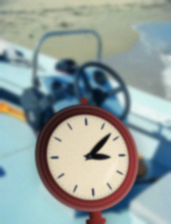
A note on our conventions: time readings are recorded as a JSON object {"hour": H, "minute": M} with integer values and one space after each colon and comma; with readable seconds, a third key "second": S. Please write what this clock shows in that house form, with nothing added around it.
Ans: {"hour": 3, "minute": 8}
